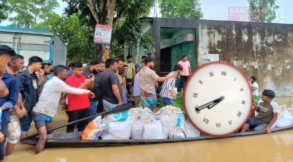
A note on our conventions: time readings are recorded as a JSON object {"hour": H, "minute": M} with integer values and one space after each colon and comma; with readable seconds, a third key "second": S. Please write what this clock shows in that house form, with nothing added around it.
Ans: {"hour": 7, "minute": 40}
